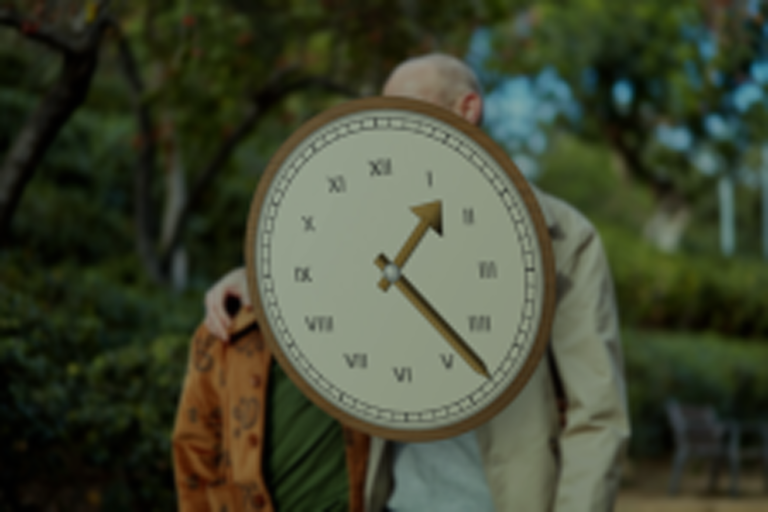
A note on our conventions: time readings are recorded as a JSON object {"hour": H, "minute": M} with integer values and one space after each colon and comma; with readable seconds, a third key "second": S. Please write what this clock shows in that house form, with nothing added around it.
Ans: {"hour": 1, "minute": 23}
